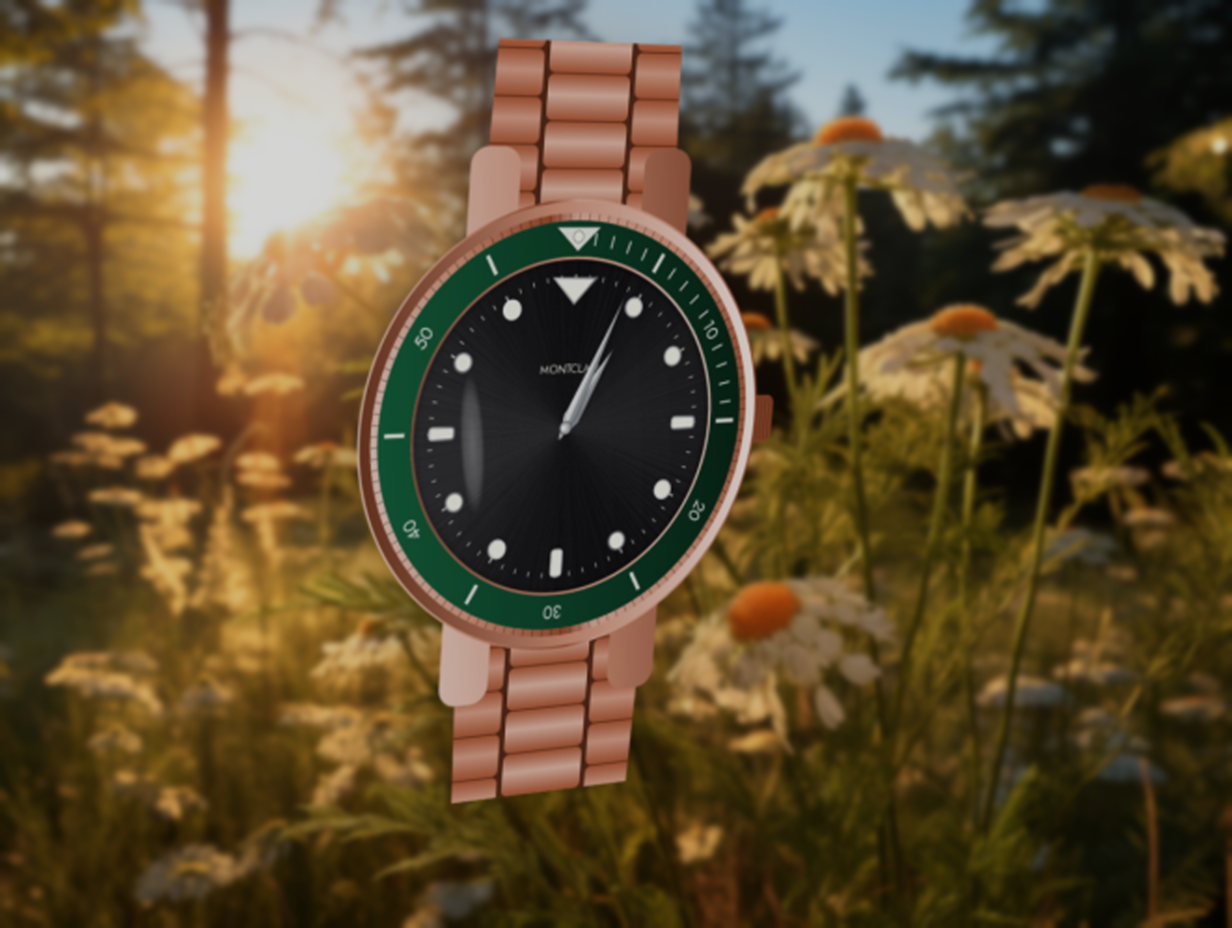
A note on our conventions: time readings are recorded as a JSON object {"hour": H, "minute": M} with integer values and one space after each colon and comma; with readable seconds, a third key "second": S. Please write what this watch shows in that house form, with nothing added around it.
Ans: {"hour": 1, "minute": 4}
